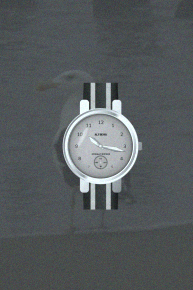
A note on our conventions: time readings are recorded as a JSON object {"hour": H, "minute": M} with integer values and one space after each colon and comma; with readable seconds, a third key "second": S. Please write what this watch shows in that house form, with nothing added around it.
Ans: {"hour": 10, "minute": 17}
